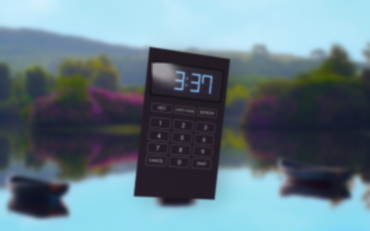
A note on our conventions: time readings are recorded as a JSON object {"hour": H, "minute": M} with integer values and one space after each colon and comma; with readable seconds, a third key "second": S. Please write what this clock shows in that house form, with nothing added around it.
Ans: {"hour": 3, "minute": 37}
